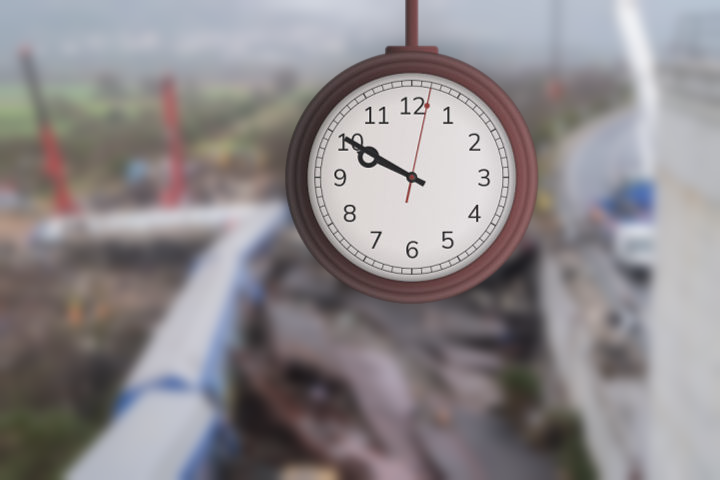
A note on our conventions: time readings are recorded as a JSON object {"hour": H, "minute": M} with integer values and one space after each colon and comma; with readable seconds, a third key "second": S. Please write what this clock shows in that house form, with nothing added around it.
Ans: {"hour": 9, "minute": 50, "second": 2}
